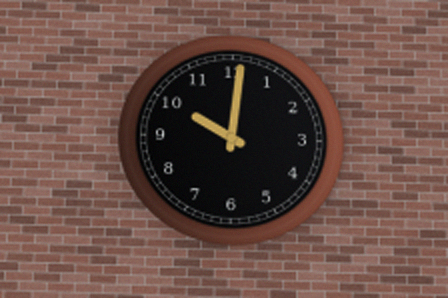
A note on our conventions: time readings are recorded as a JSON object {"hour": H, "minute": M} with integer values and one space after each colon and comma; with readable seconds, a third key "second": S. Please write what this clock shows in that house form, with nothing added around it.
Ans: {"hour": 10, "minute": 1}
